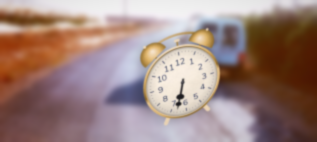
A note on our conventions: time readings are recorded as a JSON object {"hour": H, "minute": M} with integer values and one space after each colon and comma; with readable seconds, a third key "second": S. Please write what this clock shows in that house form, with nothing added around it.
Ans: {"hour": 6, "minute": 33}
